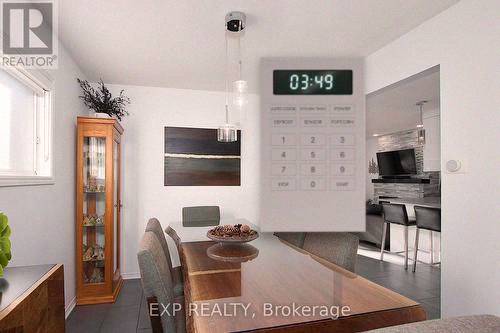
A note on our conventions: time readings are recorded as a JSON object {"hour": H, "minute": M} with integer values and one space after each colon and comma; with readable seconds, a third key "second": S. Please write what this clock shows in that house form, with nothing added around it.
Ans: {"hour": 3, "minute": 49}
